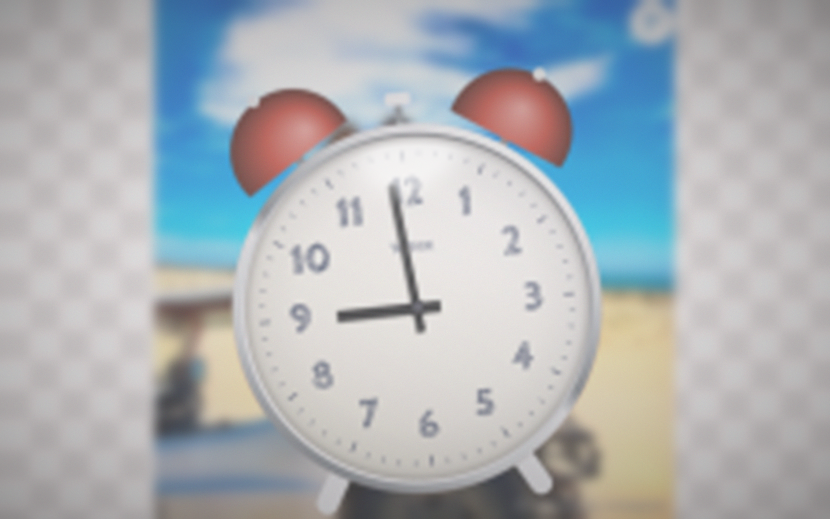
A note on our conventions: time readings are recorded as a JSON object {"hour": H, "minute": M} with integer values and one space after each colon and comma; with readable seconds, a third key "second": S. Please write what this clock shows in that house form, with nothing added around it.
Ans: {"hour": 8, "minute": 59}
